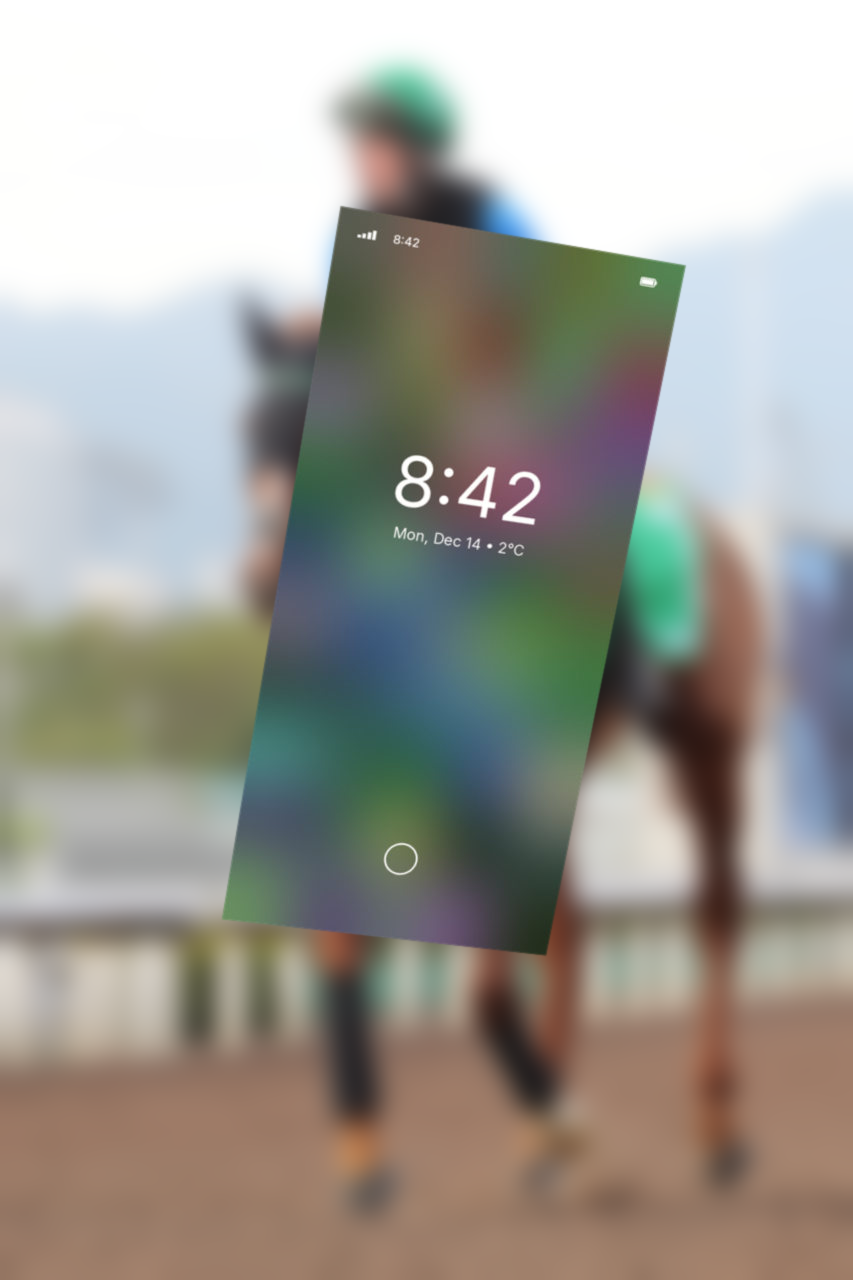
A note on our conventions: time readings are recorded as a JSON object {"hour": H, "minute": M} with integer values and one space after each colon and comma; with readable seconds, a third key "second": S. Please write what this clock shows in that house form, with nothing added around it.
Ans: {"hour": 8, "minute": 42}
